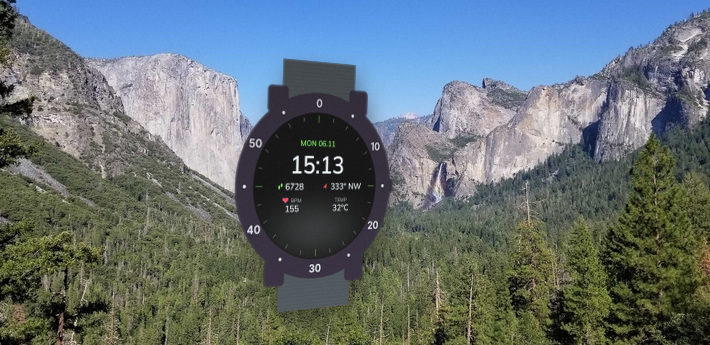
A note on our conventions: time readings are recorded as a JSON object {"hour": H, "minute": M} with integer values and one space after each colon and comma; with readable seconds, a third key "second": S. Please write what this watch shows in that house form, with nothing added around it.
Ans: {"hour": 15, "minute": 13}
